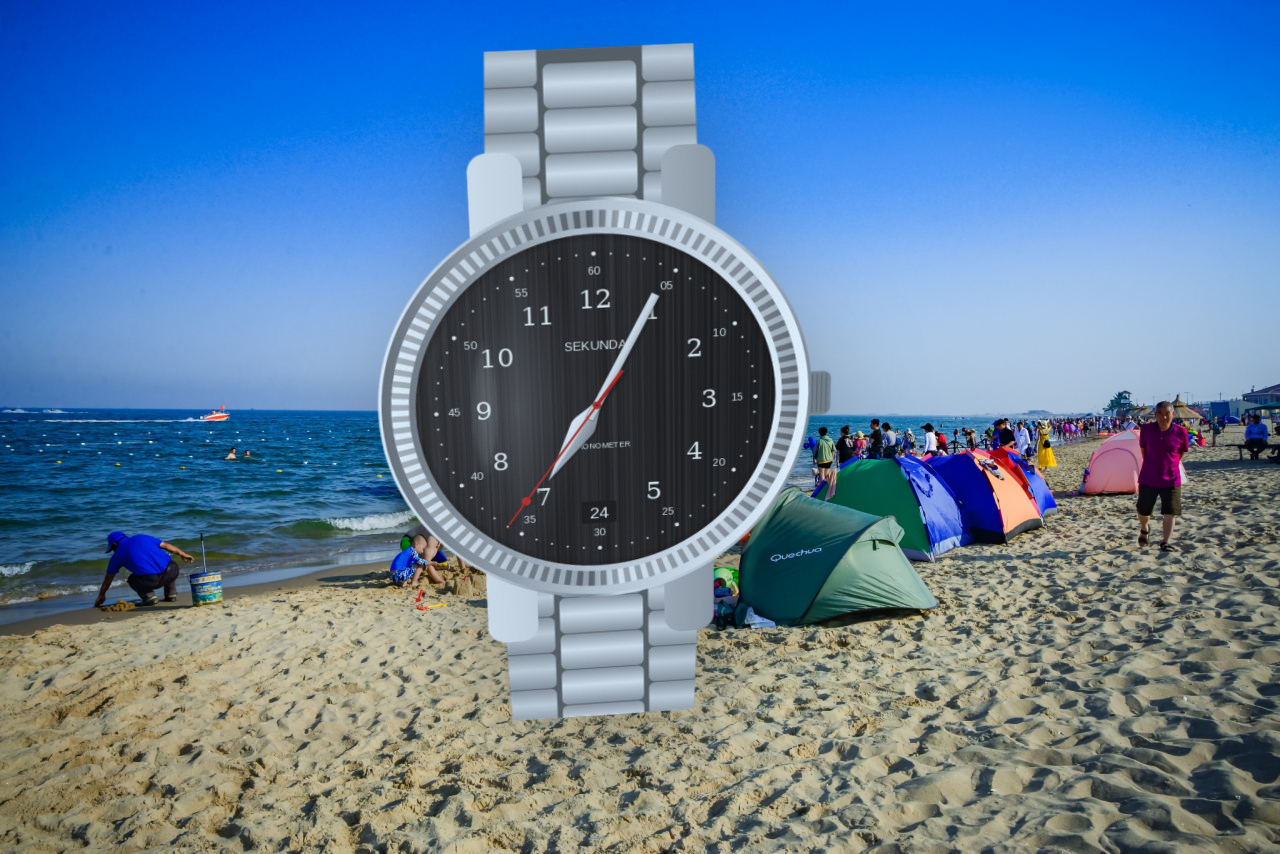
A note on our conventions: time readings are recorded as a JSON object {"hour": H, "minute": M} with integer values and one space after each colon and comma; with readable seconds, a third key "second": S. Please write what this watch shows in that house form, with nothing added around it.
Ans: {"hour": 7, "minute": 4, "second": 36}
